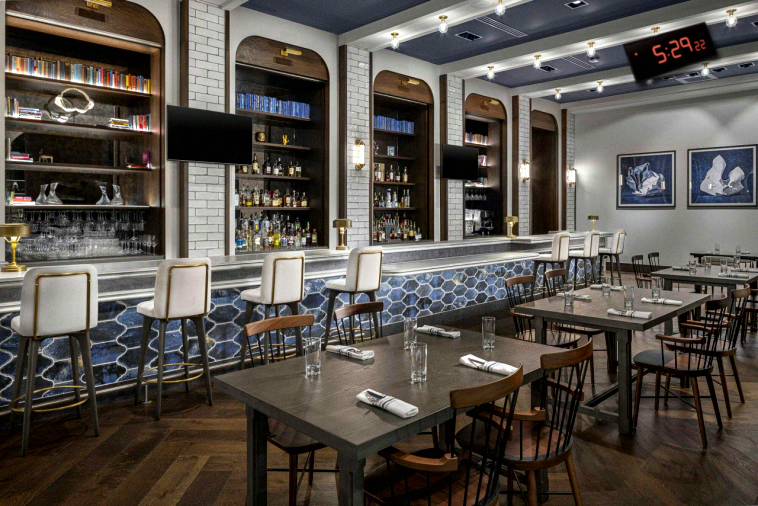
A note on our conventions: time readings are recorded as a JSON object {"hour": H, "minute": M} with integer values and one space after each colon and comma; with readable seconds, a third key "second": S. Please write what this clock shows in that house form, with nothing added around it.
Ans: {"hour": 5, "minute": 29, "second": 22}
